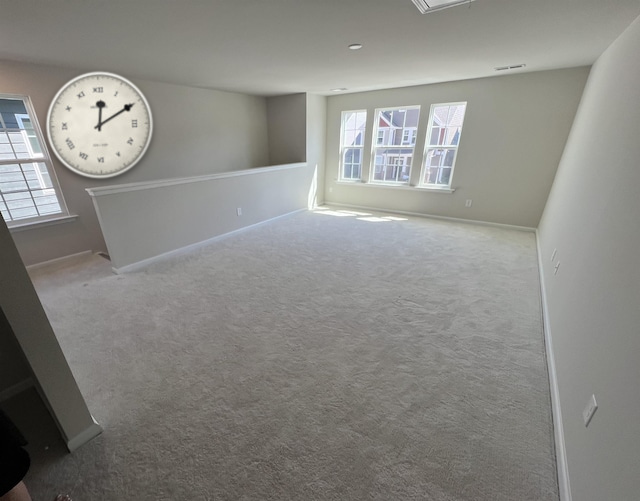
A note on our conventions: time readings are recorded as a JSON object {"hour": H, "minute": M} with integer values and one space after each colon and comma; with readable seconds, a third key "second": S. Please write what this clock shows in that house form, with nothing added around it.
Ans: {"hour": 12, "minute": 10}
